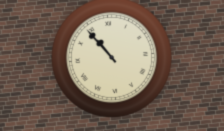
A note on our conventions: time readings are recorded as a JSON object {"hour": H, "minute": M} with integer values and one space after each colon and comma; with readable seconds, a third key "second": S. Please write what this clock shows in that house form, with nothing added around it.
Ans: {"hour": 10, "minute": 54}
